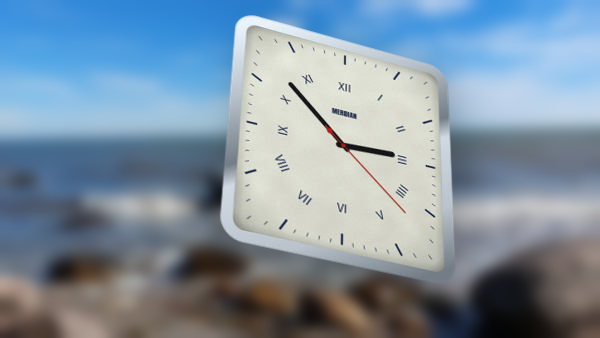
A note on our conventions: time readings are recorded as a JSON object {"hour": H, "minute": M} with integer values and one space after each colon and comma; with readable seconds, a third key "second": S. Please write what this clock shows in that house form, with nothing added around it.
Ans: {"hour": 2, "minute": 52, "second": 22}
